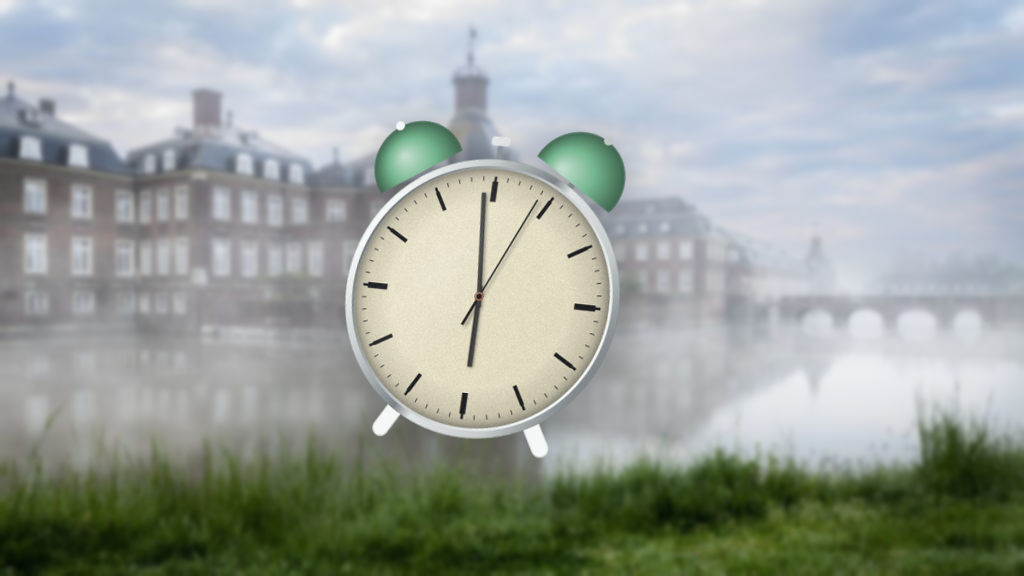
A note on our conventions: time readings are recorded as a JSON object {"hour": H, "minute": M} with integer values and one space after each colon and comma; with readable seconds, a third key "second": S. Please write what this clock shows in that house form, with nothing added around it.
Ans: {"hour": 5, "minute": 59, "second": 4}
